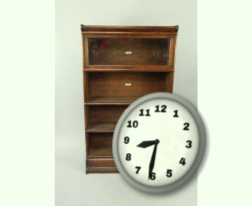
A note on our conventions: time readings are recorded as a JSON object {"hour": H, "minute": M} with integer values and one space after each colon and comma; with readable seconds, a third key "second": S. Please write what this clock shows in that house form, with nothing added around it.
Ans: {"hour": 8, "minute": 31}
